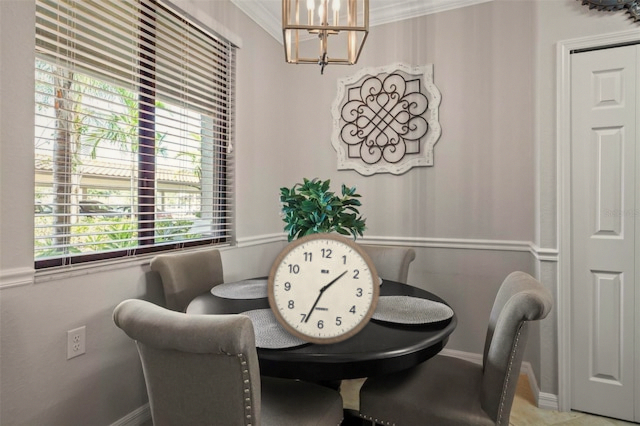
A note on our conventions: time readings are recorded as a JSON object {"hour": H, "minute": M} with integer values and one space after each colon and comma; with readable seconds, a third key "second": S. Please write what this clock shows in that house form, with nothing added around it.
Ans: {"hour": 1, "minute": 34}
